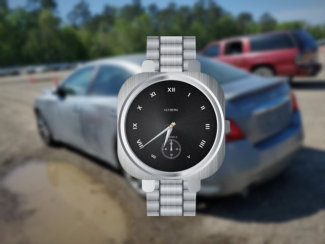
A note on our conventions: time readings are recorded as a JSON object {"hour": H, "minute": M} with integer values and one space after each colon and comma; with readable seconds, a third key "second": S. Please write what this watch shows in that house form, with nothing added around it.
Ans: {"hour": 6, "minute": 39}
